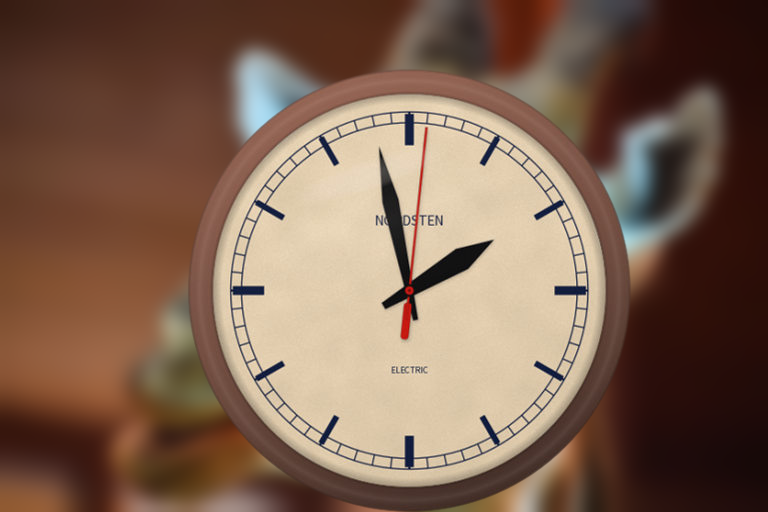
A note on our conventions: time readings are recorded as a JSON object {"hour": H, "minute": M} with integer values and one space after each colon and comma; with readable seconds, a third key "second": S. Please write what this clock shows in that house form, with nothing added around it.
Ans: {"hour": 1, "minute": 58, "second": 1}
